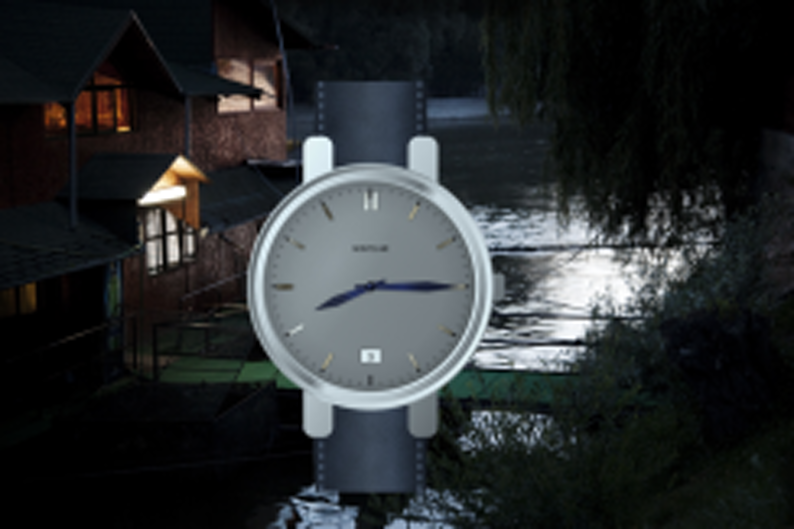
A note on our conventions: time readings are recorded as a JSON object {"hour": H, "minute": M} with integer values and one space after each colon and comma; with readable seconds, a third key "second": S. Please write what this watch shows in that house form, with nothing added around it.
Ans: {"hour": 8, "minute": 15}
